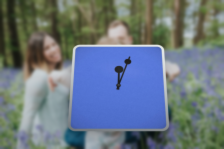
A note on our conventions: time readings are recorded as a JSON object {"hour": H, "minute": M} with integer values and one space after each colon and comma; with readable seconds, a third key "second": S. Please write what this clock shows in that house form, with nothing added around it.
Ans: {"hour": 12, "minute": 3}
